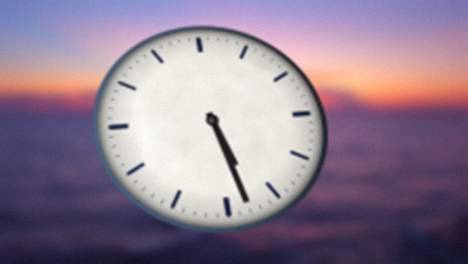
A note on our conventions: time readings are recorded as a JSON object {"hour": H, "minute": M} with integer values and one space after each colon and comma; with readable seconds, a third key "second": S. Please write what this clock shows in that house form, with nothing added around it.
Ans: {"hour": 5, "minute": 28}
